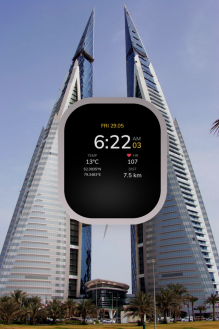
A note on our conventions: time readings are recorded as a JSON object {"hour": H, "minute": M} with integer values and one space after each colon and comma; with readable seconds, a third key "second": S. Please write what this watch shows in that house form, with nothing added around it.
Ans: {"hour": 6, "minute": 22, "second": 3}
